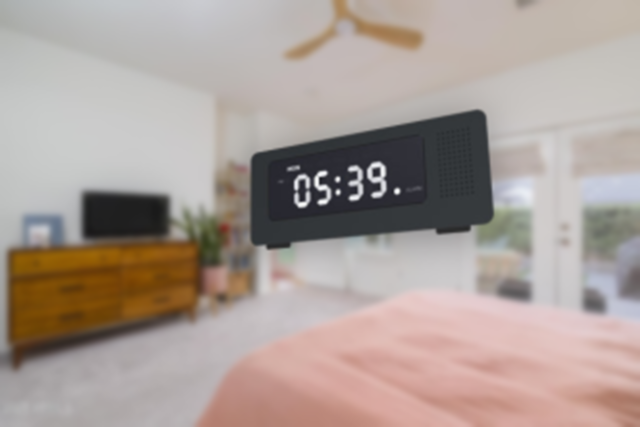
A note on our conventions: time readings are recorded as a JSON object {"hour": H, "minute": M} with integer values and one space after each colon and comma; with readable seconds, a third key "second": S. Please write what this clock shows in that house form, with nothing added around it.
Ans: {"hour": 5, "minute": 39}
